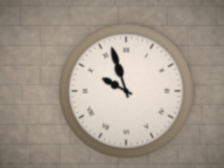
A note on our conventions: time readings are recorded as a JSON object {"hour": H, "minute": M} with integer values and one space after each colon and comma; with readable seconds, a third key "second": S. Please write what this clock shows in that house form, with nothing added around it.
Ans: {"hour": 9, "minute": 57}
